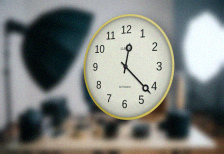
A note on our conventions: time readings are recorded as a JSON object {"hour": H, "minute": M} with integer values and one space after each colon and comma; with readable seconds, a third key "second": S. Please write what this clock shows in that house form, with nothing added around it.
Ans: {"hour": 12, "minute": 22}
